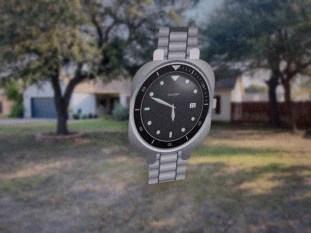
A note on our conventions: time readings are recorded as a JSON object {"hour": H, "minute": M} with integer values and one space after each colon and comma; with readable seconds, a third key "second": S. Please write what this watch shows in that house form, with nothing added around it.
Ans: {"hour": 5, "minute": 49}
